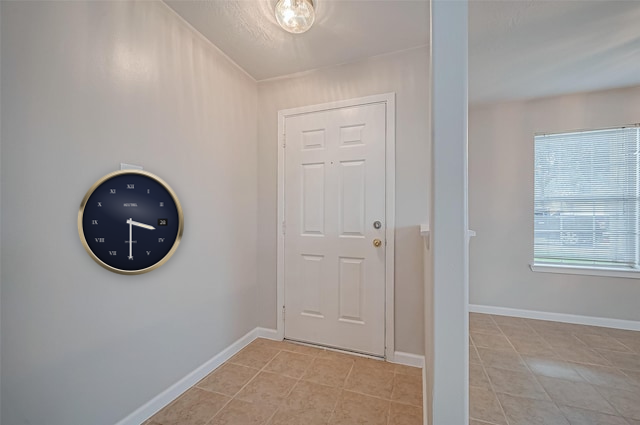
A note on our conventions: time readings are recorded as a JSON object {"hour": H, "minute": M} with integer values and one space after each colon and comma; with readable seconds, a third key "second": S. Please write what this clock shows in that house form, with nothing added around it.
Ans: {"hour": 3, "minute": 30}
